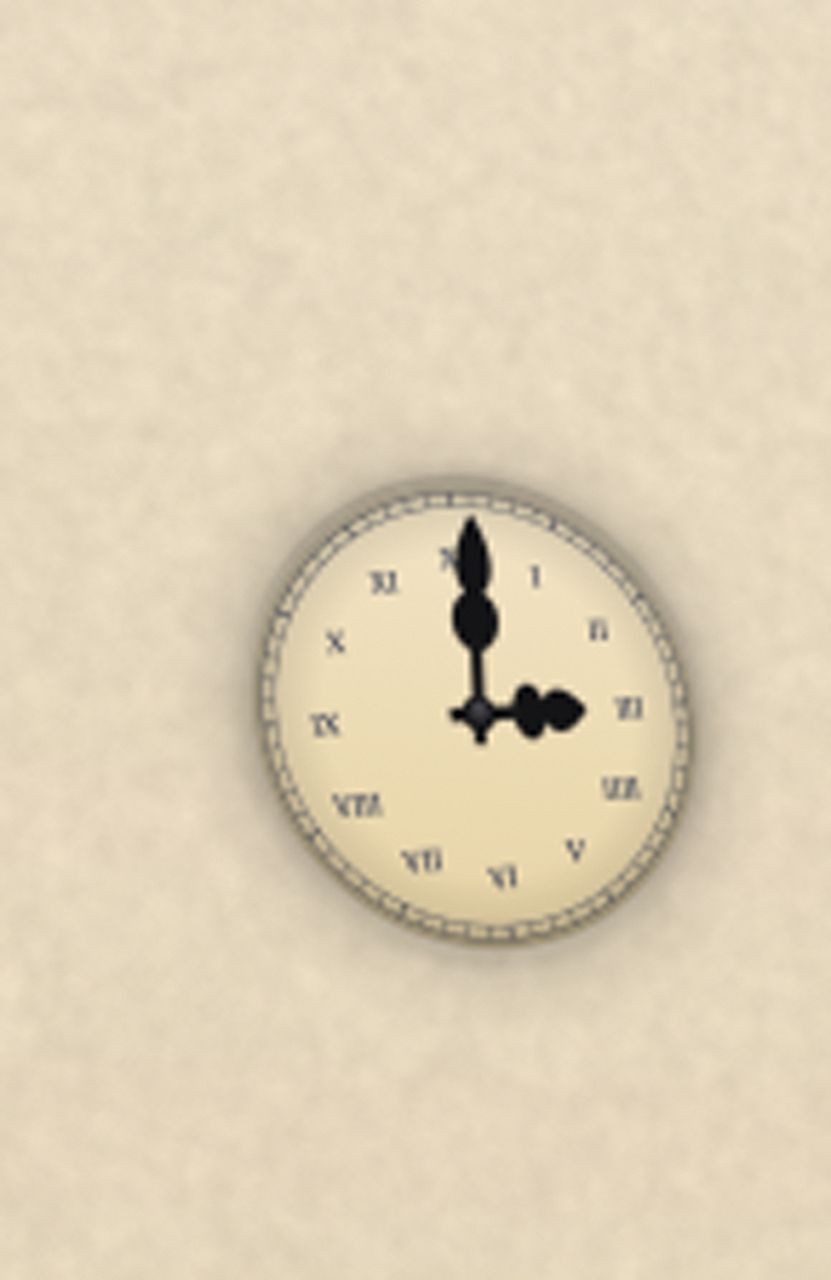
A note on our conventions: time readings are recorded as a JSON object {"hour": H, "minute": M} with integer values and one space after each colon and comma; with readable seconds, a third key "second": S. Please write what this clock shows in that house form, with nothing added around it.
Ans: {"hour": 3, "minute": 1}
